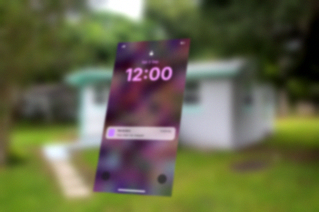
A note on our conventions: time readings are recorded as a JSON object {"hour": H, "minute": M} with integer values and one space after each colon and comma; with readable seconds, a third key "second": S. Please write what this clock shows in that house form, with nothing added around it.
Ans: {"hour": 12, "minute": 0}
